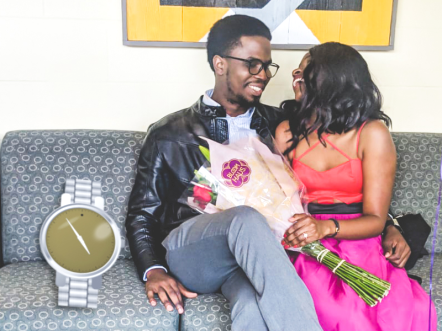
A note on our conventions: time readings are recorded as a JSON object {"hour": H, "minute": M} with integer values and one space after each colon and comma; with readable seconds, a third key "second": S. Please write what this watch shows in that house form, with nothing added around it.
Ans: {"hour": 4, "minute": 54}
